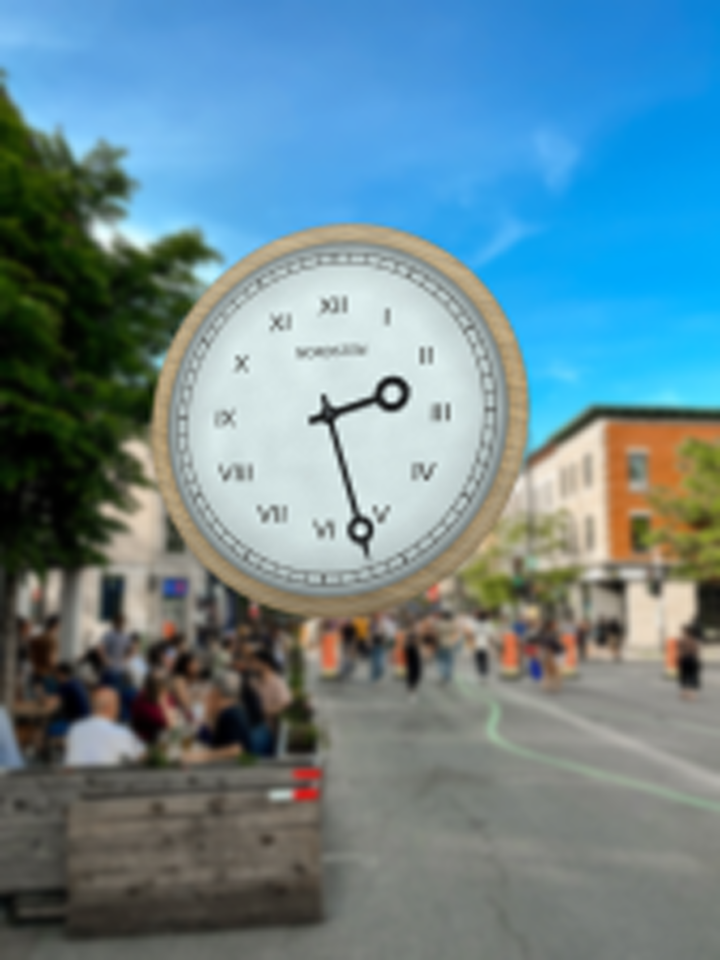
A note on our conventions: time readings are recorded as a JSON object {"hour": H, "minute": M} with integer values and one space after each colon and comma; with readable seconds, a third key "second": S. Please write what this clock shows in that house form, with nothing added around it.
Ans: {"hour": 2, "minute": 27}
